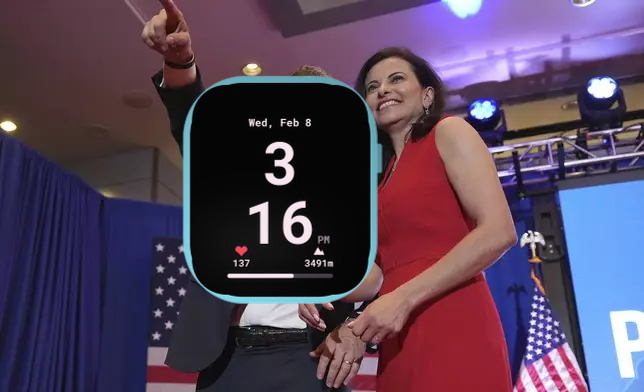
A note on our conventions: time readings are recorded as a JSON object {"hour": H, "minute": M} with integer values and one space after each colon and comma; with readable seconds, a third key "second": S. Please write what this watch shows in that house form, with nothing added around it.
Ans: {"hour": 3, "minute": 16}
